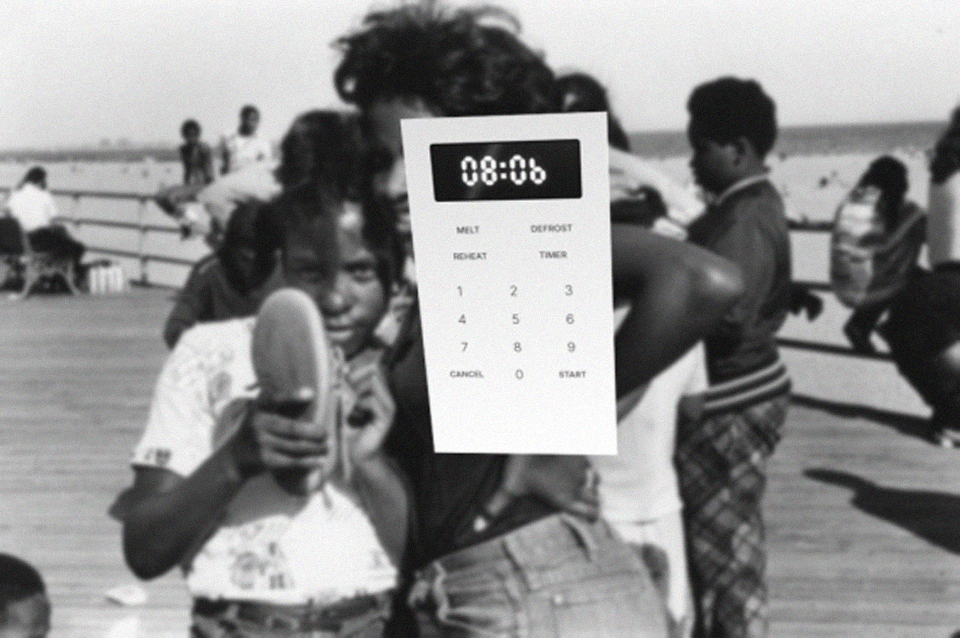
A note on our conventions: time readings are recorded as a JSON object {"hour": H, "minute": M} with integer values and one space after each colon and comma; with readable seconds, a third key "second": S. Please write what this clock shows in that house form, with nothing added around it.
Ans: {"hour": 8, "minute": 6}
